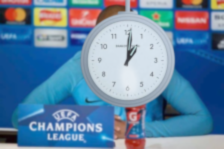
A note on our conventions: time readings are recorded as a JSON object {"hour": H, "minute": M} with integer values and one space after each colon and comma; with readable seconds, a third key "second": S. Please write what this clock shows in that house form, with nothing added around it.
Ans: {"hour": 1, "minute": 1}
